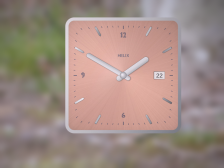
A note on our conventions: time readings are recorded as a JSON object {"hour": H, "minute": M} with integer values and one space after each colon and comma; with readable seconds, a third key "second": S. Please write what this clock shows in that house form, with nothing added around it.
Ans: {"hour": 1, "minute": 50}
